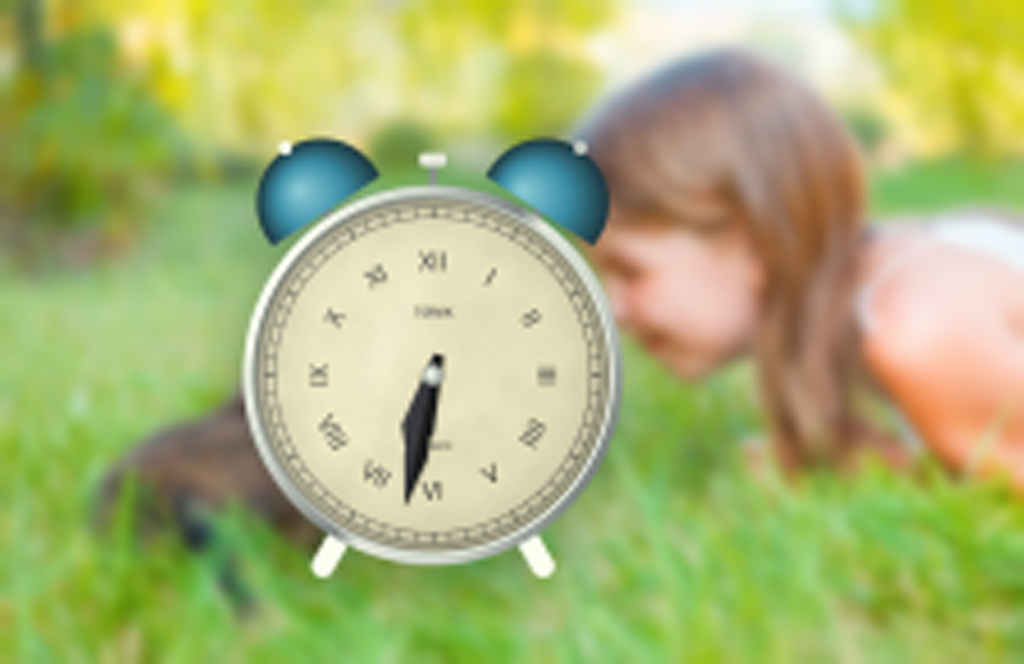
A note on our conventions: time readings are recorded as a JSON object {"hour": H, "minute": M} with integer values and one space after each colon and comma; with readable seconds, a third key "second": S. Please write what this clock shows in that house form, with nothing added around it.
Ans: {"hour": 6, "minute": 32}
